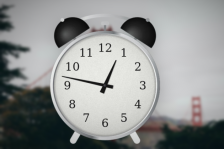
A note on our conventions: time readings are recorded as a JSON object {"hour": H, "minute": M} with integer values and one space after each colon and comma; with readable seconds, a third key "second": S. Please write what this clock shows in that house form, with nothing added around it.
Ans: {"hour": 12, "minute": 47}
